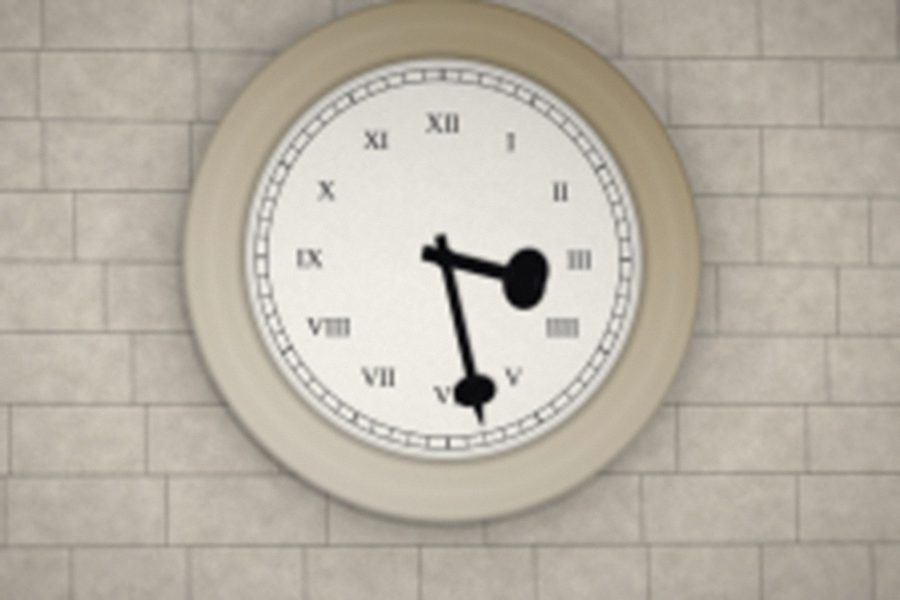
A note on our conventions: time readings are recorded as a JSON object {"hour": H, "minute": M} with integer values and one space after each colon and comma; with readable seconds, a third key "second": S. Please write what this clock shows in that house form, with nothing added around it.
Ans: {"hour": 3, "minute": 28}
